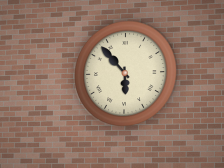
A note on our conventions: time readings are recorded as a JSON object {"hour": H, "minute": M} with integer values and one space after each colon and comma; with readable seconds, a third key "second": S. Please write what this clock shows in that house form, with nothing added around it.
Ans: {"hour": 5, "minute": 53}
